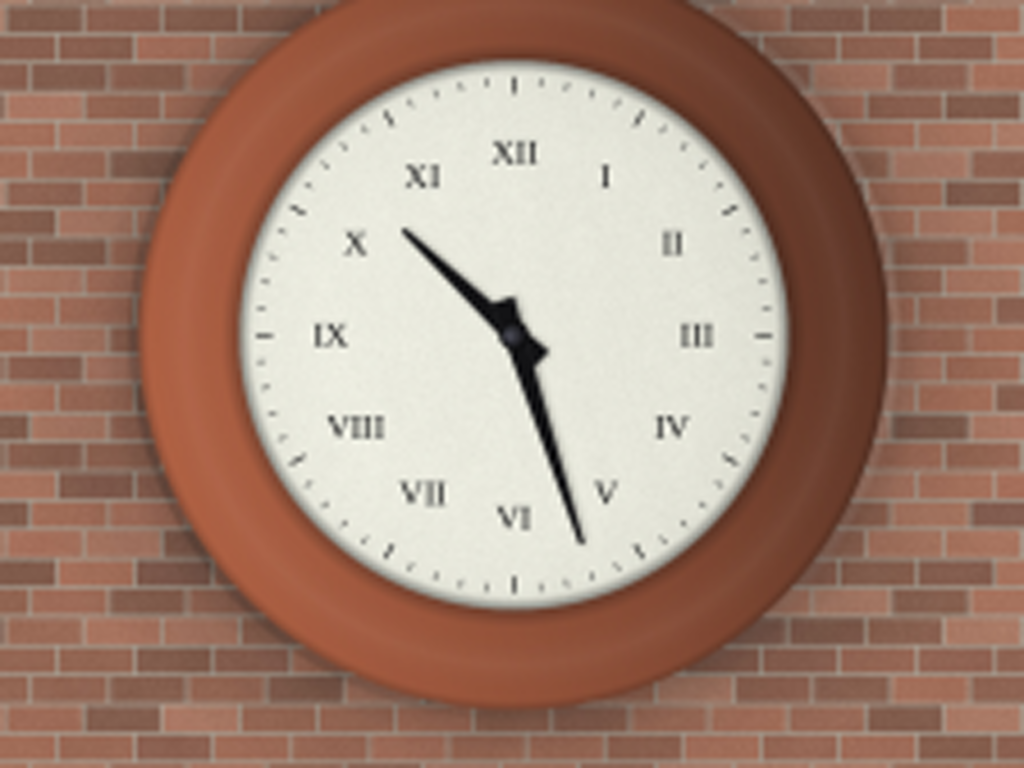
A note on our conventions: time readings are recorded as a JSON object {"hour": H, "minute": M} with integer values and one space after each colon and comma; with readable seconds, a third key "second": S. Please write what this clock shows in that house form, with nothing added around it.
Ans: {"hour": 10, "minute": 27}
